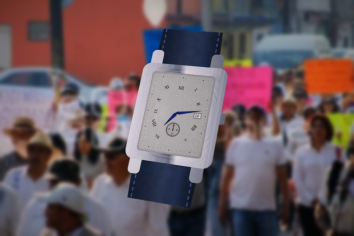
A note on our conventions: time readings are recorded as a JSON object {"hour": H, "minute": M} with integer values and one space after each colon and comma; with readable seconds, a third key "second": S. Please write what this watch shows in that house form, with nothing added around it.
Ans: {"hour": 7, "minute": 13}
